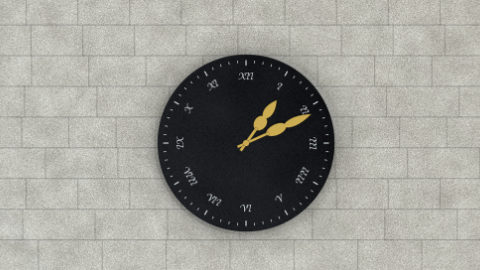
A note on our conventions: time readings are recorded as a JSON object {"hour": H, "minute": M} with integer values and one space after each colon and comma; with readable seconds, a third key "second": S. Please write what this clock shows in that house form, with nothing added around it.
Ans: {"hour": 1, "minute": 11}
